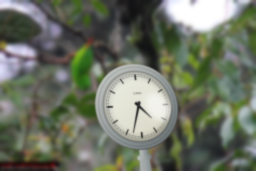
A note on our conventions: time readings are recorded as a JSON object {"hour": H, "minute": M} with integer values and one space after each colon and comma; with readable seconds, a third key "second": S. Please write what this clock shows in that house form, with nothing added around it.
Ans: {"hour": 4, "minute": 33}
